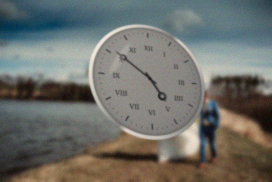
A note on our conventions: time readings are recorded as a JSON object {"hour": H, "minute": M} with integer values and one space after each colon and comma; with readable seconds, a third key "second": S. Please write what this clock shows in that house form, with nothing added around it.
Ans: {"hour": 4, "minute": 51}
